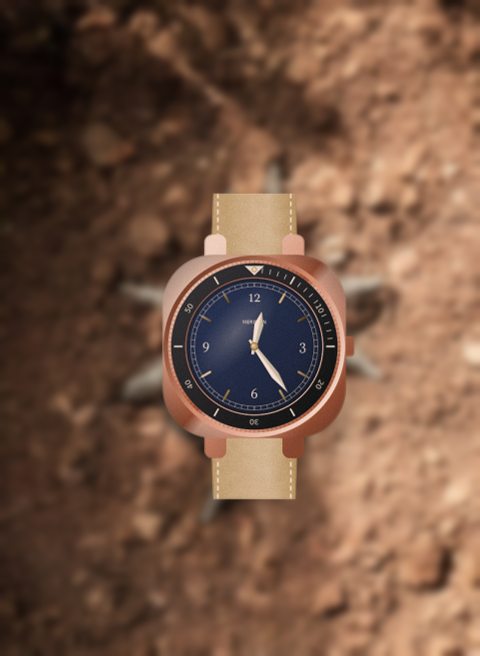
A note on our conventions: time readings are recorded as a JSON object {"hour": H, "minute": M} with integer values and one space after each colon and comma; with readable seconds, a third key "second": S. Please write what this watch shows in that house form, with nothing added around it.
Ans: {"hour": 12, "minute": 24}
